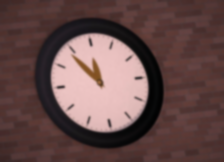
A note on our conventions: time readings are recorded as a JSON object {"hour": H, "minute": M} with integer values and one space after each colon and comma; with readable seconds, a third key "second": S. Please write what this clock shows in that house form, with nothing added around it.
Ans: {"hour": 11, "minute": 54}
